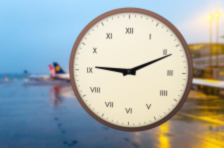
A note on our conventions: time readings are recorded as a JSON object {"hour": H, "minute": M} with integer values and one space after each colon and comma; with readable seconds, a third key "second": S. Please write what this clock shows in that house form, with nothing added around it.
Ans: {"hour": 9, "minute": 11}
